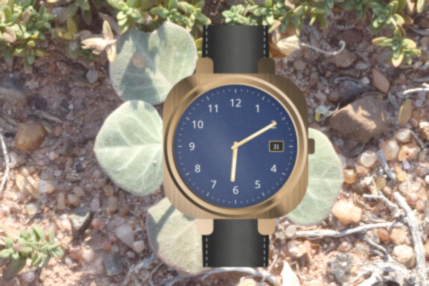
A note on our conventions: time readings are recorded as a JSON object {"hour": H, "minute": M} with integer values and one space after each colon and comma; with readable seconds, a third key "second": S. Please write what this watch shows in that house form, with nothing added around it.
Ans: {"hour": 6, "minute": 10}
